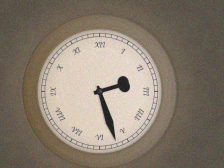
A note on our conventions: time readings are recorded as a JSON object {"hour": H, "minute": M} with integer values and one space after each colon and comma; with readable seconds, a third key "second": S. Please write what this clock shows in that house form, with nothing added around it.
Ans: {"hour": 2, "minute": 27}
